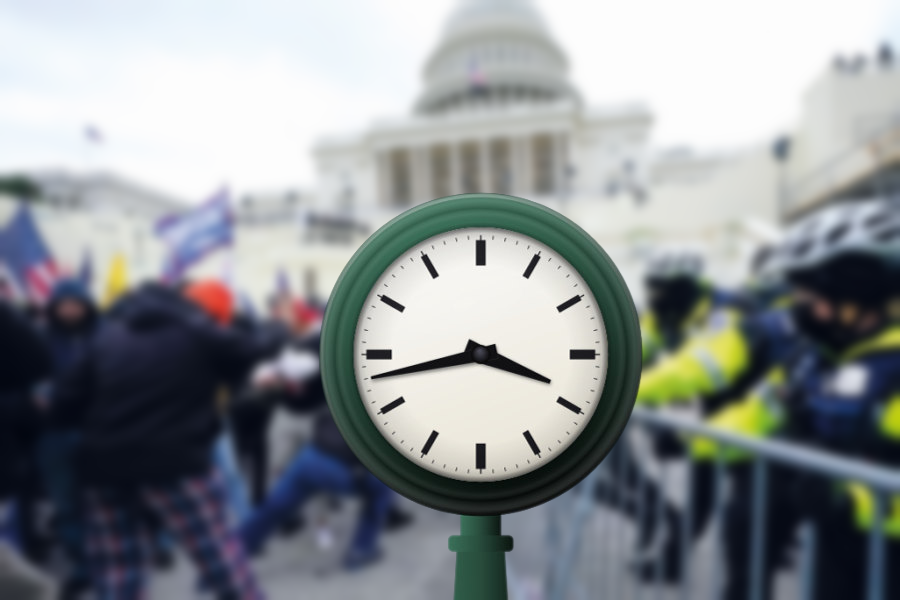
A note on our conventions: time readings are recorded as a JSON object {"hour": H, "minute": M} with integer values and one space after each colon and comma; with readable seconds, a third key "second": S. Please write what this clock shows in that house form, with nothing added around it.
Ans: {"hour": 3, "minute": 43}
